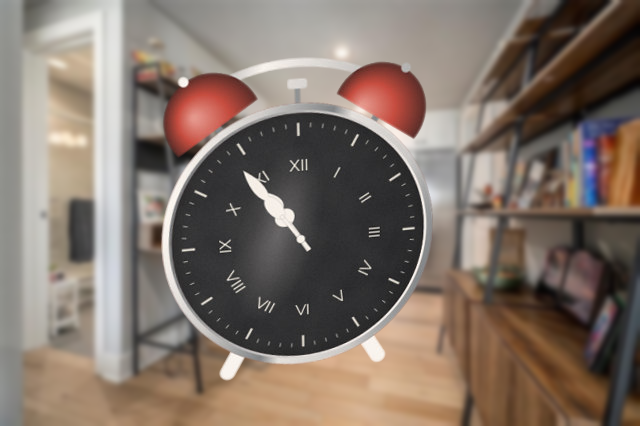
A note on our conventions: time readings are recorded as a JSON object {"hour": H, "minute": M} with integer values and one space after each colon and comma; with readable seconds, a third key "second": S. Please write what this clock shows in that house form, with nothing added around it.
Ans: {"hour": 10, "minute": 54}
